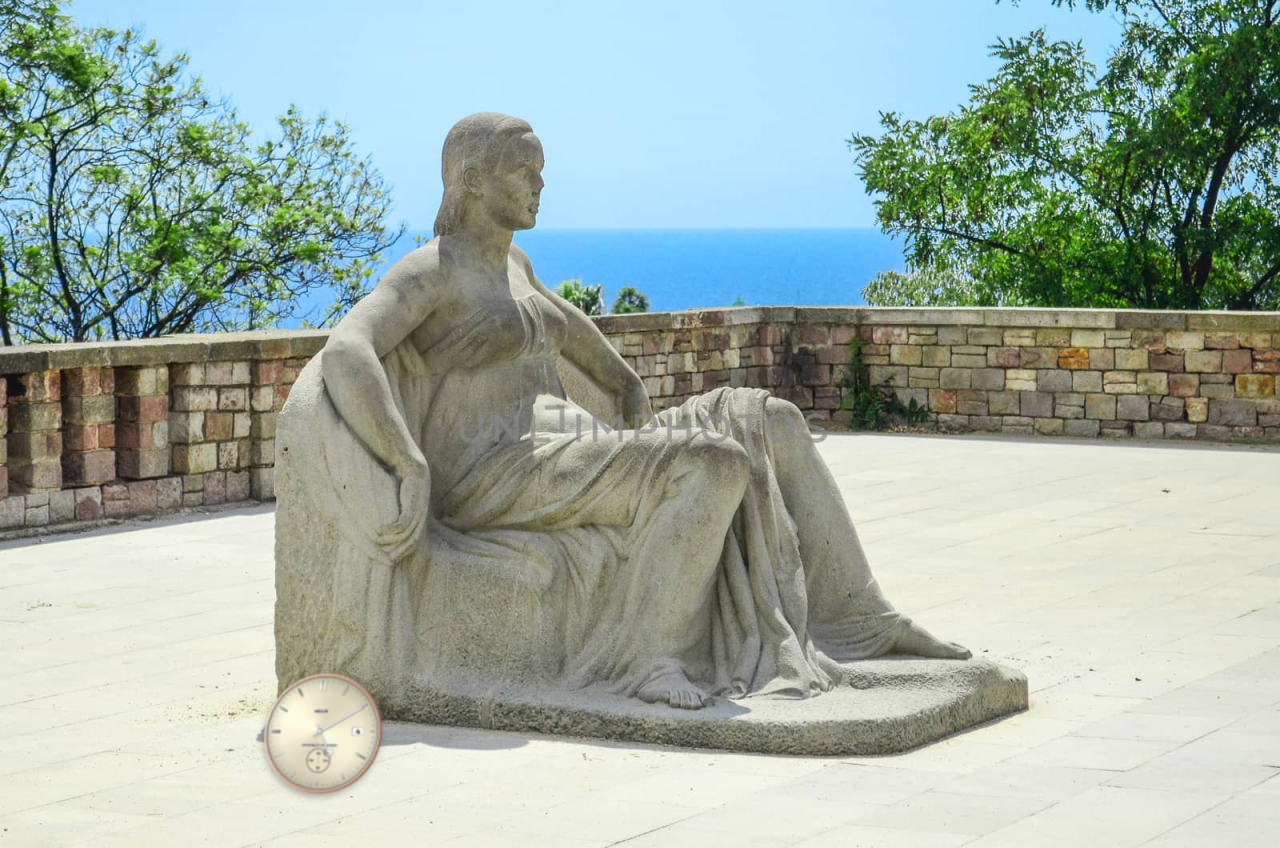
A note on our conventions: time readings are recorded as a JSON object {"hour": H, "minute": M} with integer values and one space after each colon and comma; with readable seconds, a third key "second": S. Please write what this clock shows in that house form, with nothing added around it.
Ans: {"hour": 5, "minute": 10}
